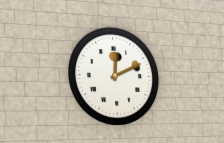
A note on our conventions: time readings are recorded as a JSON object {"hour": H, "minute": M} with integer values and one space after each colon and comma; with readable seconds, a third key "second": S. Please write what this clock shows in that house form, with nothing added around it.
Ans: {"hour": 12, "minute": 11}
